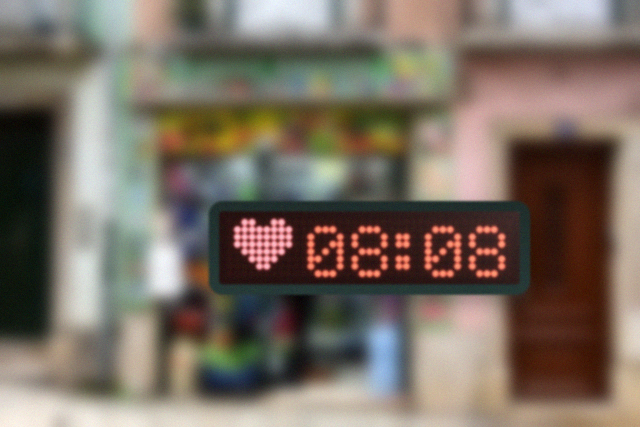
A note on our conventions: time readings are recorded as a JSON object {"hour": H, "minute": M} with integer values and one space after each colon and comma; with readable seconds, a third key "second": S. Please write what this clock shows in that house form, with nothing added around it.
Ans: {"hour": 8, "minute": 8}
